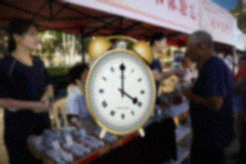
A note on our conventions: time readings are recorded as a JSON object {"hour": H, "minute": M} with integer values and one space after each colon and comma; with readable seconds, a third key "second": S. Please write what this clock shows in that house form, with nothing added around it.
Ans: {"hour": 4, "minute": 0}
